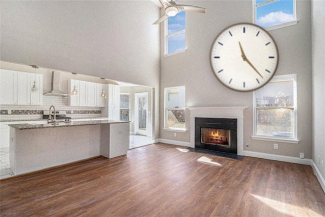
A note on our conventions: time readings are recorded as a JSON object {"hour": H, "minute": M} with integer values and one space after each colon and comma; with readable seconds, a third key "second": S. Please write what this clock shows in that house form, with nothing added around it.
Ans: {"hour": 11, "minute": 23}
